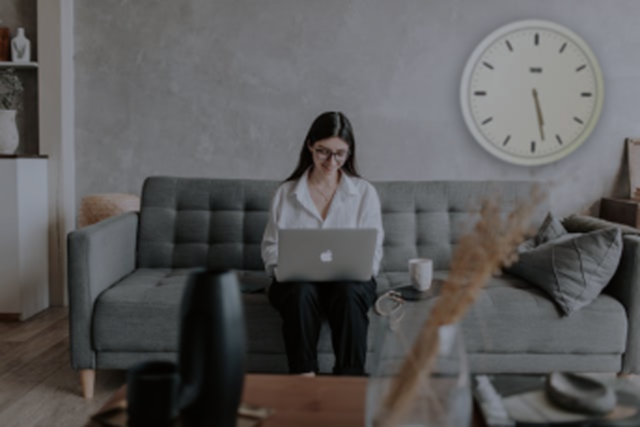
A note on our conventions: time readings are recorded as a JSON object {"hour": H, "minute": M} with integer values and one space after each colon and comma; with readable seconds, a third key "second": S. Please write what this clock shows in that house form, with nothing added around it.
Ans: {"hour": 5, "minute": 28}
